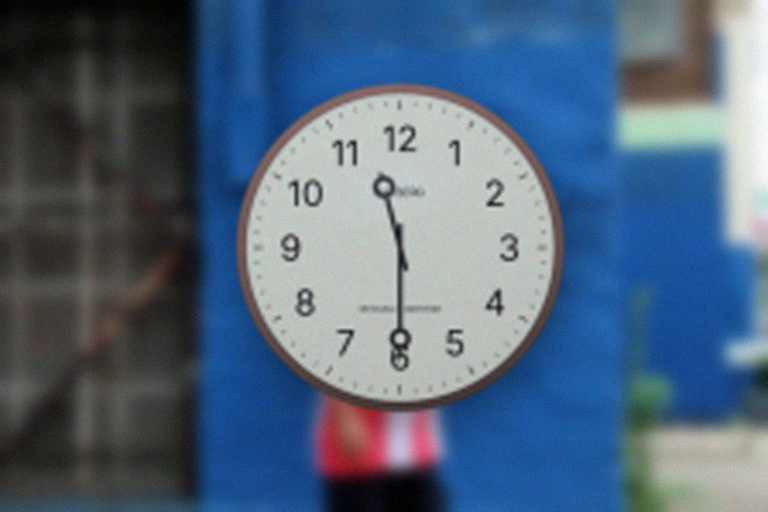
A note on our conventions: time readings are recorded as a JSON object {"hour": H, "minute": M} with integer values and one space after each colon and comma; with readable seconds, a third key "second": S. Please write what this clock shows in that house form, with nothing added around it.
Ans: {"hour": 11, "minute": 30}
